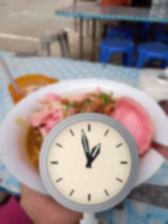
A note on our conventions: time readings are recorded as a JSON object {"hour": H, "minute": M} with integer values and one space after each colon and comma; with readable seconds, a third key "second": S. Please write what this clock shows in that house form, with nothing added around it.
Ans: {"hour": 12, "minute": 58}
